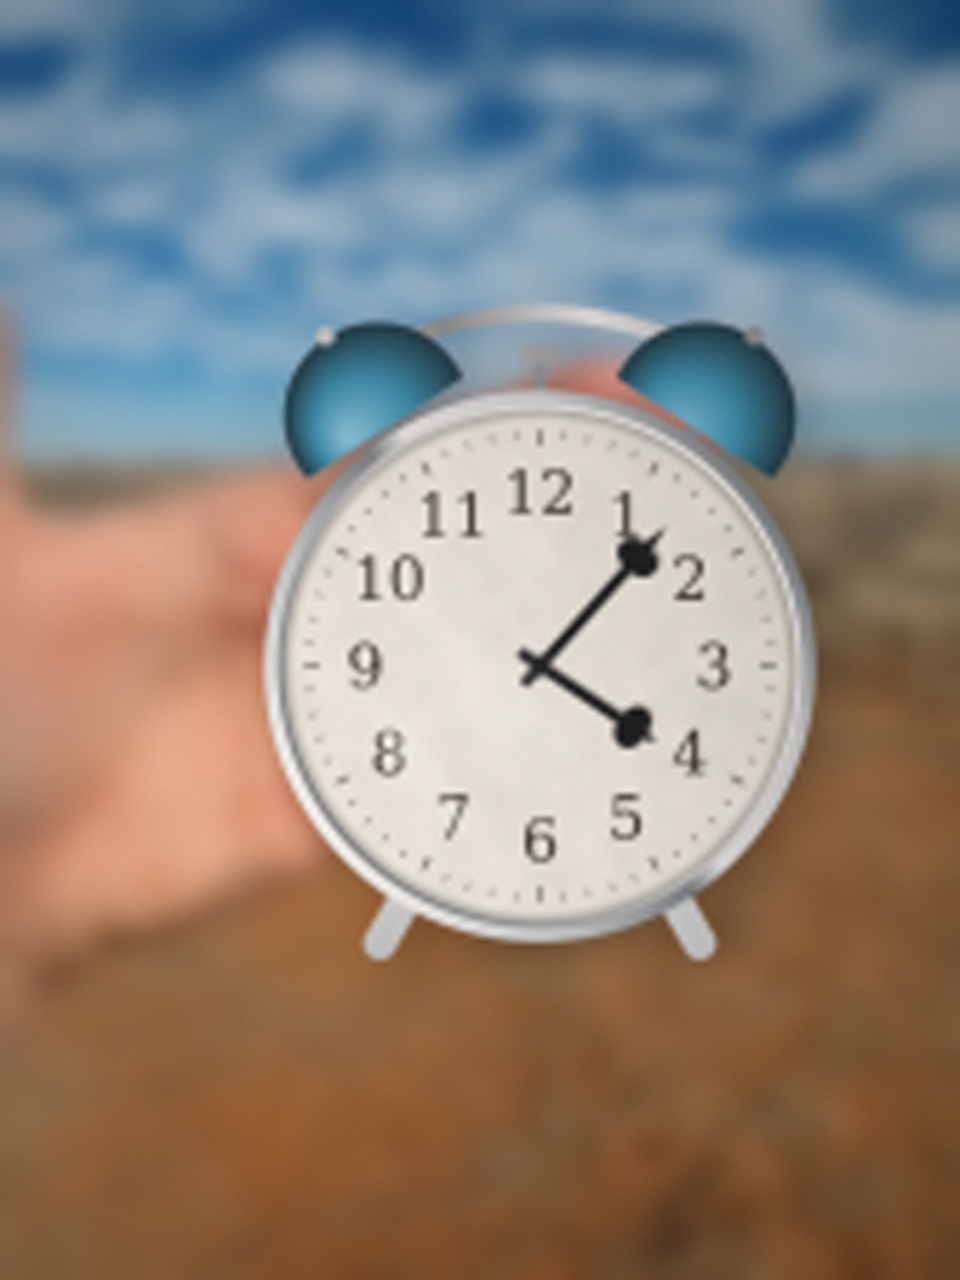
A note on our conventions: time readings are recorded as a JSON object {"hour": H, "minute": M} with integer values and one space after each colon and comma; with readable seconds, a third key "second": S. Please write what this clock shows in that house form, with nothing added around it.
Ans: {"hour": 4, "minute": 7}
